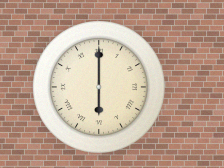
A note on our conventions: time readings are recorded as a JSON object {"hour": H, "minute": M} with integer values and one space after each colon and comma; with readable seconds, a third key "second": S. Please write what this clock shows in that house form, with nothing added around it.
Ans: {"hour": 6, "minute": 0}
